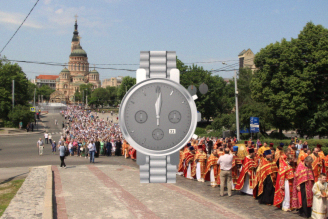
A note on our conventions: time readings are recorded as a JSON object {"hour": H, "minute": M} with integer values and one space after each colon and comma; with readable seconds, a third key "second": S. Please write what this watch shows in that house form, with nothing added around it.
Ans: {"hour": 12, "minute": 1}
